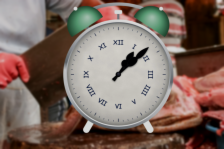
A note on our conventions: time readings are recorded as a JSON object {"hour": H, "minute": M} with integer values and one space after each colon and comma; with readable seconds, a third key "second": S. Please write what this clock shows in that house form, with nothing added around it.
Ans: {"hour": 1, "minute": 8}
